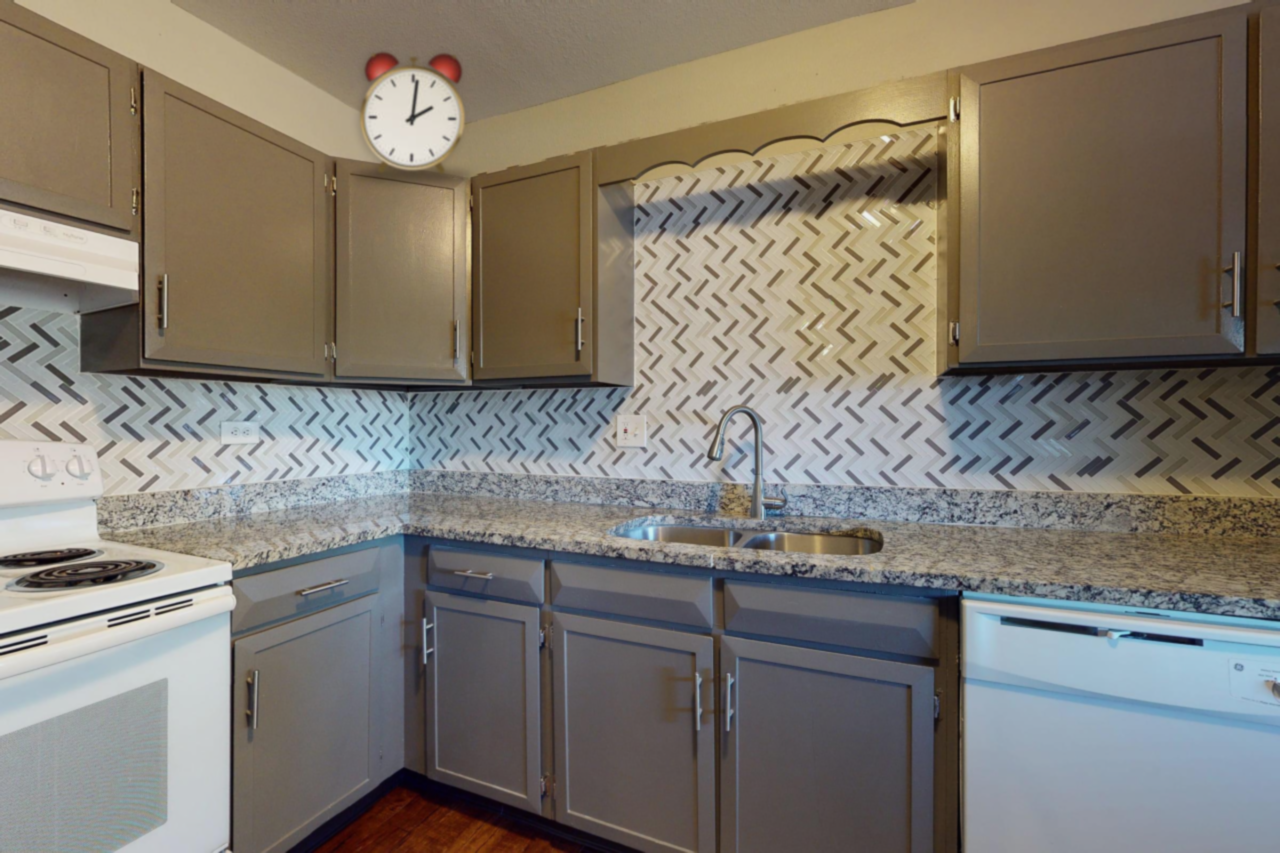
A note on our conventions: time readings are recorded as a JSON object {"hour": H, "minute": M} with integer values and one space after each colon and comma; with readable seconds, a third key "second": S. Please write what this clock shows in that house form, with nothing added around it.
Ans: {"hour": 2, "minute": 1}
